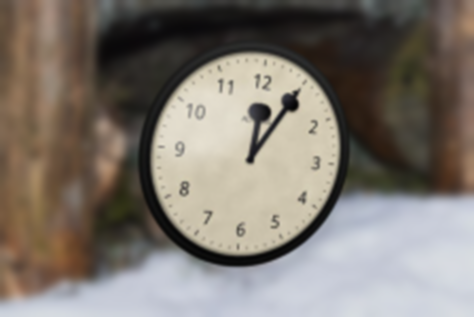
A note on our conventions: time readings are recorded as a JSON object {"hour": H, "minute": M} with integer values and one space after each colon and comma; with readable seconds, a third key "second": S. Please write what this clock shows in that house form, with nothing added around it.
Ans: {"hour": 12, "minute": 5}
